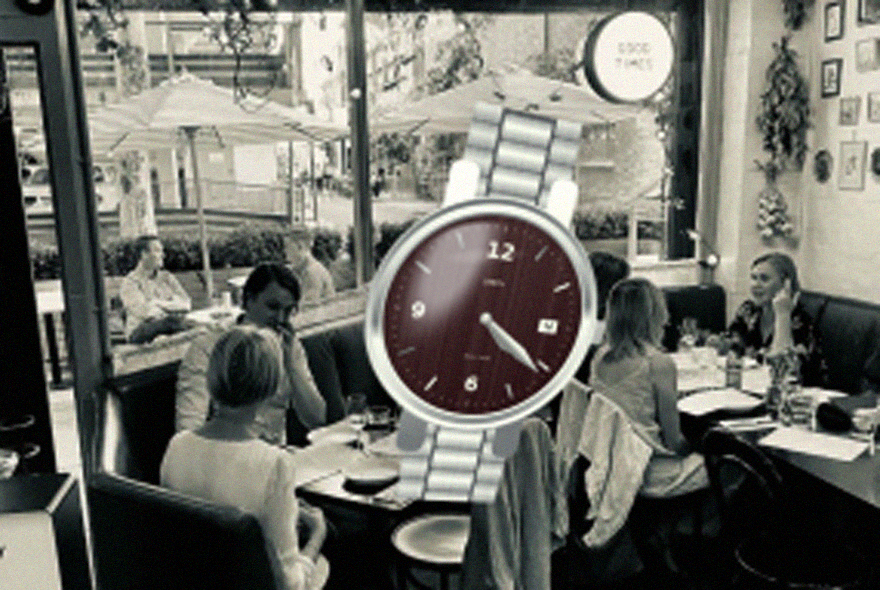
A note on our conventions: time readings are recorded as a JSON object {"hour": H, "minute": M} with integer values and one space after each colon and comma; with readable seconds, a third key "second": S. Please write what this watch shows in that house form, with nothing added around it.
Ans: {"hour": 4, "minute": 21}
